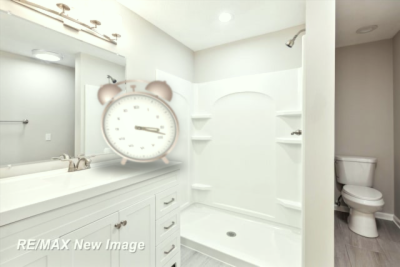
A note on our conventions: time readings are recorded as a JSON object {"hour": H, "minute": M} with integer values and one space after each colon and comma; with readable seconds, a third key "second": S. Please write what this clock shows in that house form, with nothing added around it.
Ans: {"hour": 3, "minute": 18}
